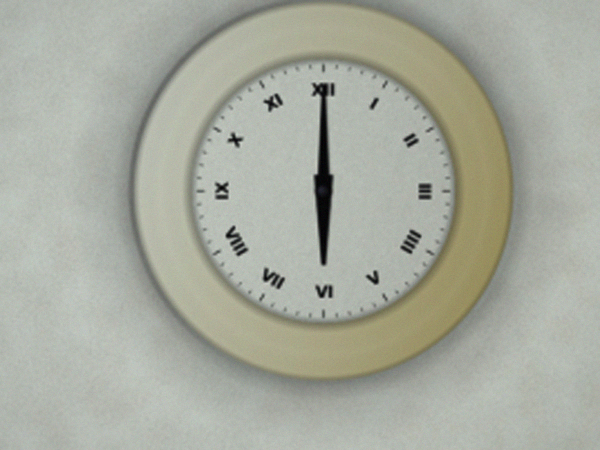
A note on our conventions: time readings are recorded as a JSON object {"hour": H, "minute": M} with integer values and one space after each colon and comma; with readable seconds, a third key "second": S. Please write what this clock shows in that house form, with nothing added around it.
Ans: {"hour": 6, "minute": 0}
